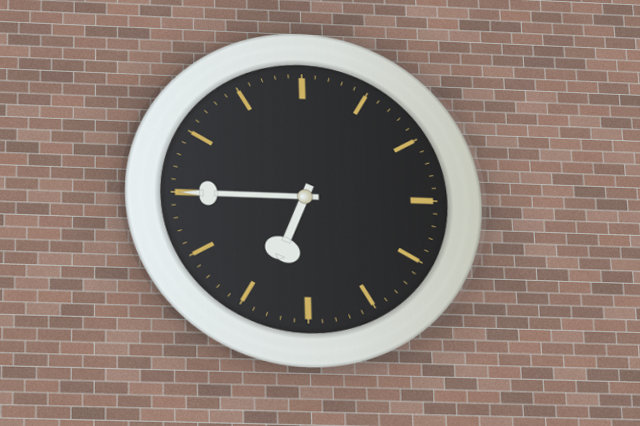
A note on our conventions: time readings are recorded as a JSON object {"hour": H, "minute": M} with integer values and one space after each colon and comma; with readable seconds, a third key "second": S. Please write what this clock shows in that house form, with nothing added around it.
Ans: {"hour": 6, "minute": 45}
